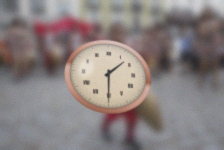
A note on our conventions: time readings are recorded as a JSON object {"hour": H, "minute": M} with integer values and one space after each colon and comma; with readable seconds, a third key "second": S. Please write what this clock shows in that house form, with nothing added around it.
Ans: {"hour": 1, "minute": 30}
